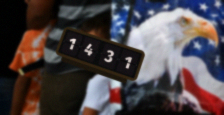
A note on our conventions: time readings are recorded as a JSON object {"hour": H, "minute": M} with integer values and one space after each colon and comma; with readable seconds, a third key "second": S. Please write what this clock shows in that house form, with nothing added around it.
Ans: {"hour": 14, "minute": 31}
